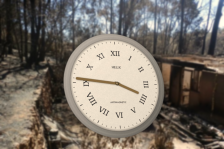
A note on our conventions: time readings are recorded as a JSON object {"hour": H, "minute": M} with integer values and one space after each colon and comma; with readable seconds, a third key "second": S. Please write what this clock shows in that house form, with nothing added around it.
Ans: {"hour": 3, "minute": 46}
